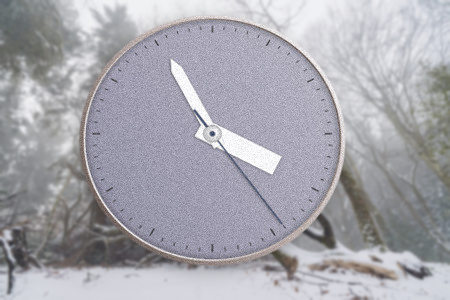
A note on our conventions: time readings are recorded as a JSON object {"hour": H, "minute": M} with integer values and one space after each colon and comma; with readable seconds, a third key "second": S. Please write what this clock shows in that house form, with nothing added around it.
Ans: {"hour": 3, "minute": 55, "second": 24}
